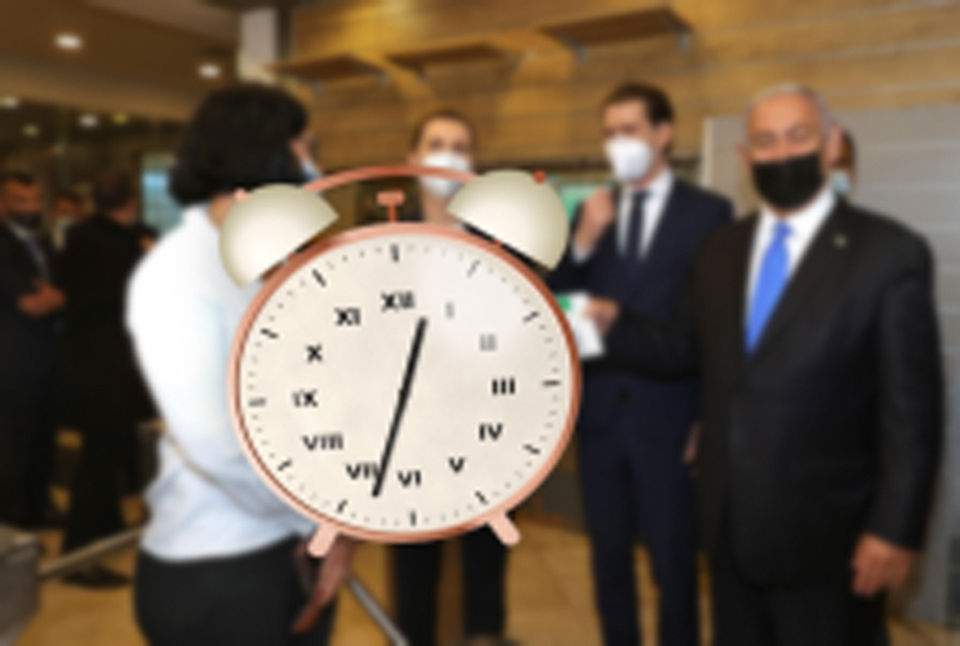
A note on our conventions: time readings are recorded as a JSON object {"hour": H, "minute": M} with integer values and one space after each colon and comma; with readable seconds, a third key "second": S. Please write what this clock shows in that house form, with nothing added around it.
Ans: {"hour": 12, "minute": 33}
